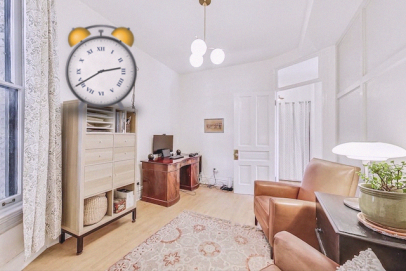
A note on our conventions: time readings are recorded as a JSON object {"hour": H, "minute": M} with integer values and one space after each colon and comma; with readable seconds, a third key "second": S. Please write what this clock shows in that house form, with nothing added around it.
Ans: {"hour": 2, "minute": 40}
